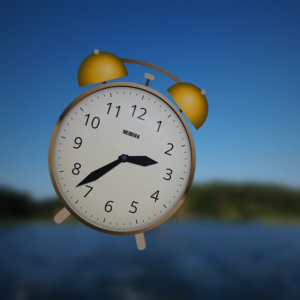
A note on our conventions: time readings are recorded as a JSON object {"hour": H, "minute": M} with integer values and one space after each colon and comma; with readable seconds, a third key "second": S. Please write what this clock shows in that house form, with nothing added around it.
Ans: {"hour": 2, "minute": 37}
